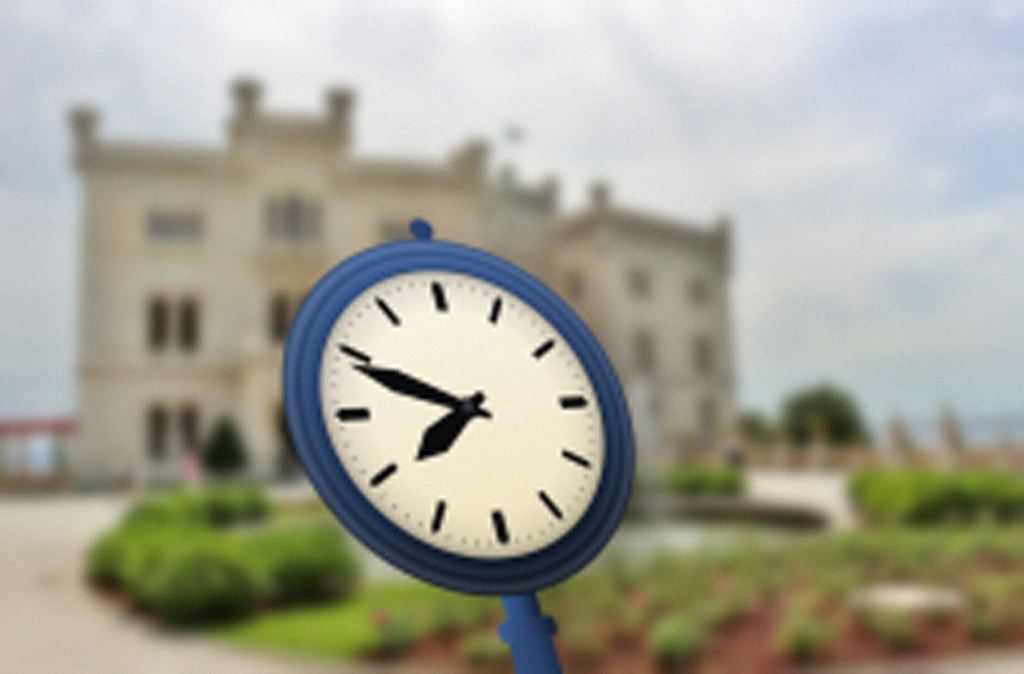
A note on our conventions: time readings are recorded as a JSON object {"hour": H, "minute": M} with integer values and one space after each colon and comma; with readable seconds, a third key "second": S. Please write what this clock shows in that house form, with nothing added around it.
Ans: {"hour": 7, "minute": 49}
